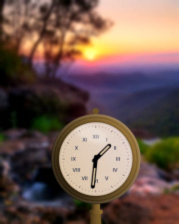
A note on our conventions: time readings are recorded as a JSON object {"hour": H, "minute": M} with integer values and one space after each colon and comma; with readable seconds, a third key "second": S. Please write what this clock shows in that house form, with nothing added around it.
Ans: {"hour": 1, "minute": 31}
